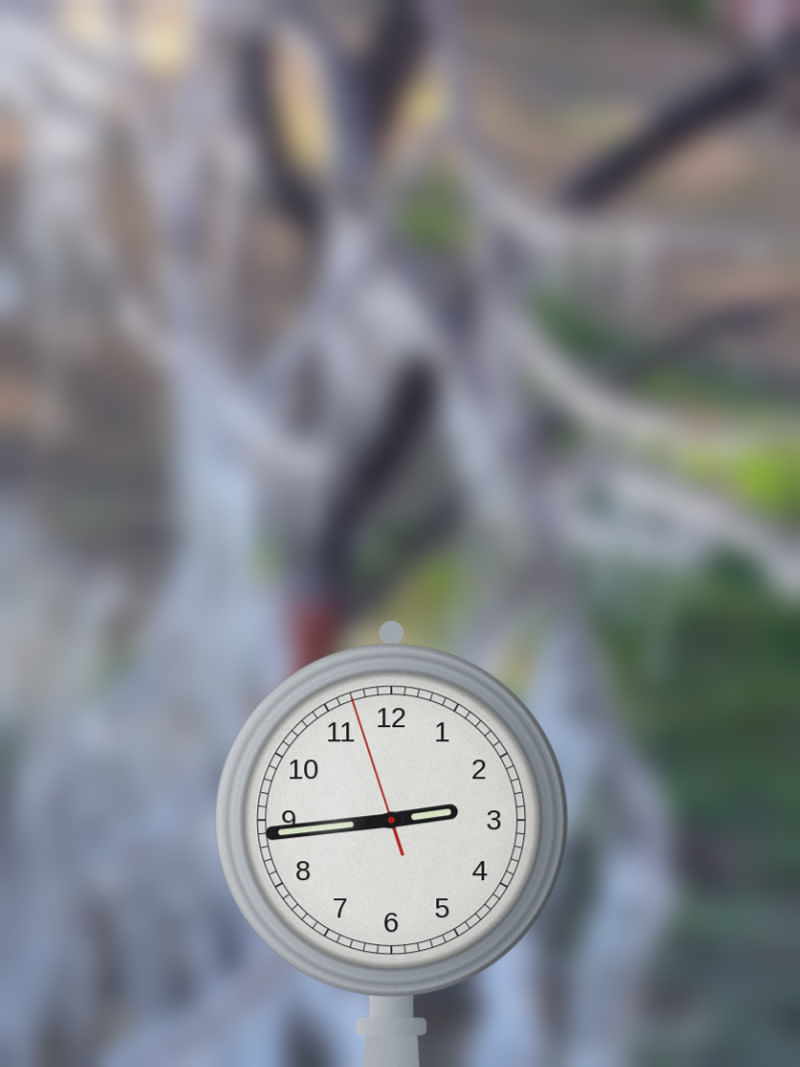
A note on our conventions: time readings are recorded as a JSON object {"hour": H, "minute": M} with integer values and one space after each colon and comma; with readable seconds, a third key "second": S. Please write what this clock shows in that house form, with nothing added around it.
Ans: {"hour": 2, "minute": 43, "second": 57}
